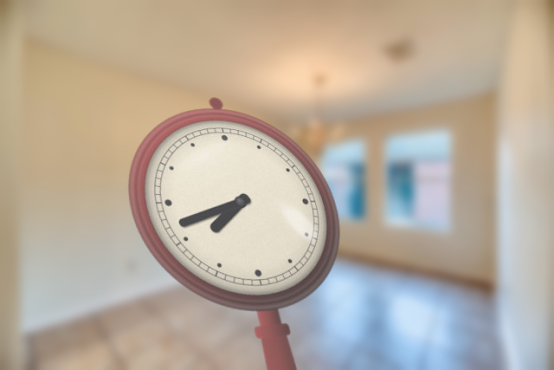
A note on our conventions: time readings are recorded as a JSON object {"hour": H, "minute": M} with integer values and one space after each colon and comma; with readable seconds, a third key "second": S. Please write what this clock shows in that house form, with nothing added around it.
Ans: {"hour": 7, "minute": 42}
